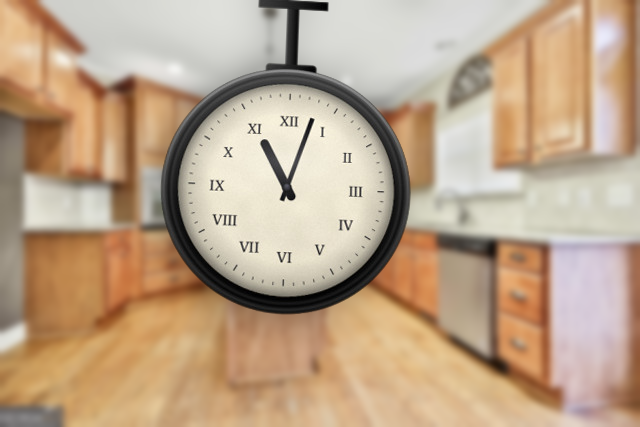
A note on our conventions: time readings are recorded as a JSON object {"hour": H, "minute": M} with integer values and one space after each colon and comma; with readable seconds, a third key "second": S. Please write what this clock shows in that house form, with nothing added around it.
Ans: {"hour": 11, "minute": 3}
